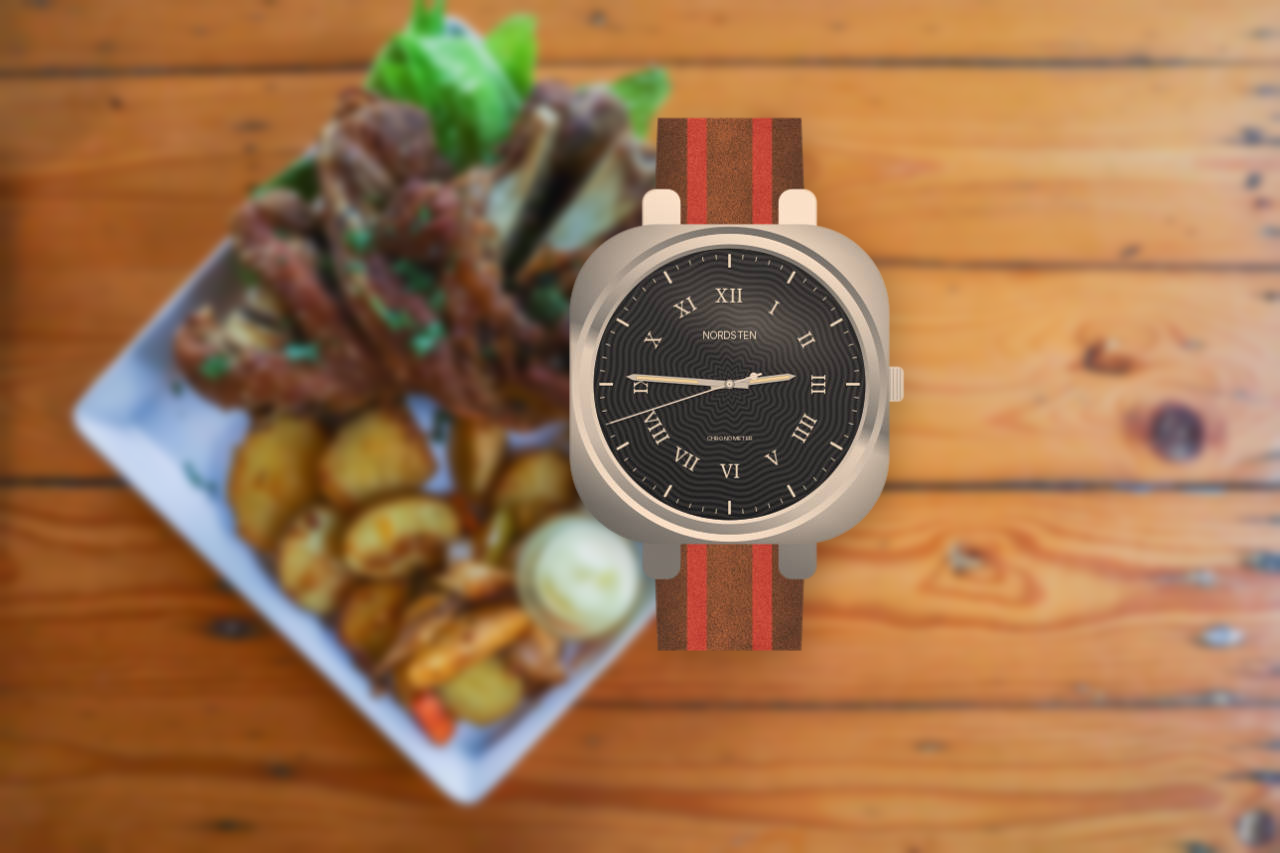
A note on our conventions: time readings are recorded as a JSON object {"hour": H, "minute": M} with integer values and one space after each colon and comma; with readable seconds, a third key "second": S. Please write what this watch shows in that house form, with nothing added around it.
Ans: {"hour": 2, "minute": 45, "second": 42}
